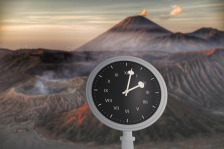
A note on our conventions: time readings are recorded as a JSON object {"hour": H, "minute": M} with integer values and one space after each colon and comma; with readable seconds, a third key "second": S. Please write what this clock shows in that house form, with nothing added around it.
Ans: {"hour": 2, "minute": 2}
